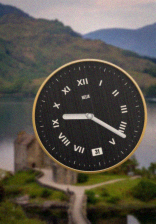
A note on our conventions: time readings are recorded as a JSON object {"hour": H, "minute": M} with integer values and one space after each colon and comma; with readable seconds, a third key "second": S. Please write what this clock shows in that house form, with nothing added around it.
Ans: {"hour": 9, "minute": 22}
